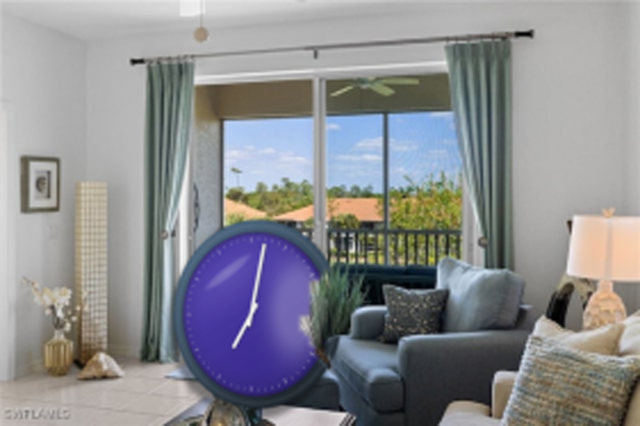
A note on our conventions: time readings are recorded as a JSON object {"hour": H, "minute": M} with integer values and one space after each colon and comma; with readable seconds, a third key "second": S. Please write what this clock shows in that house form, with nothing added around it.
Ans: {"hour": 7, "minute": 2}
